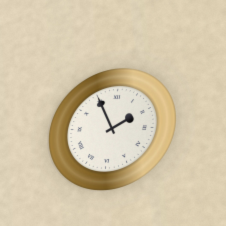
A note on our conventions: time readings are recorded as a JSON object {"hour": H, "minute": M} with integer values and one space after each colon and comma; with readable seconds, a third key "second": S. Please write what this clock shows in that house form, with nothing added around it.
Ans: {"hour": 1, "minute": 55}
